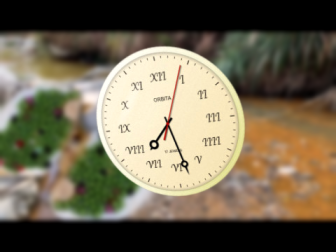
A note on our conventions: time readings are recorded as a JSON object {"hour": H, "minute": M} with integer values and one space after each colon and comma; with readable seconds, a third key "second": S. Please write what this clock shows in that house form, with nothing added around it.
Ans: {"hour": 7, "minute": 28, "second": 4}
